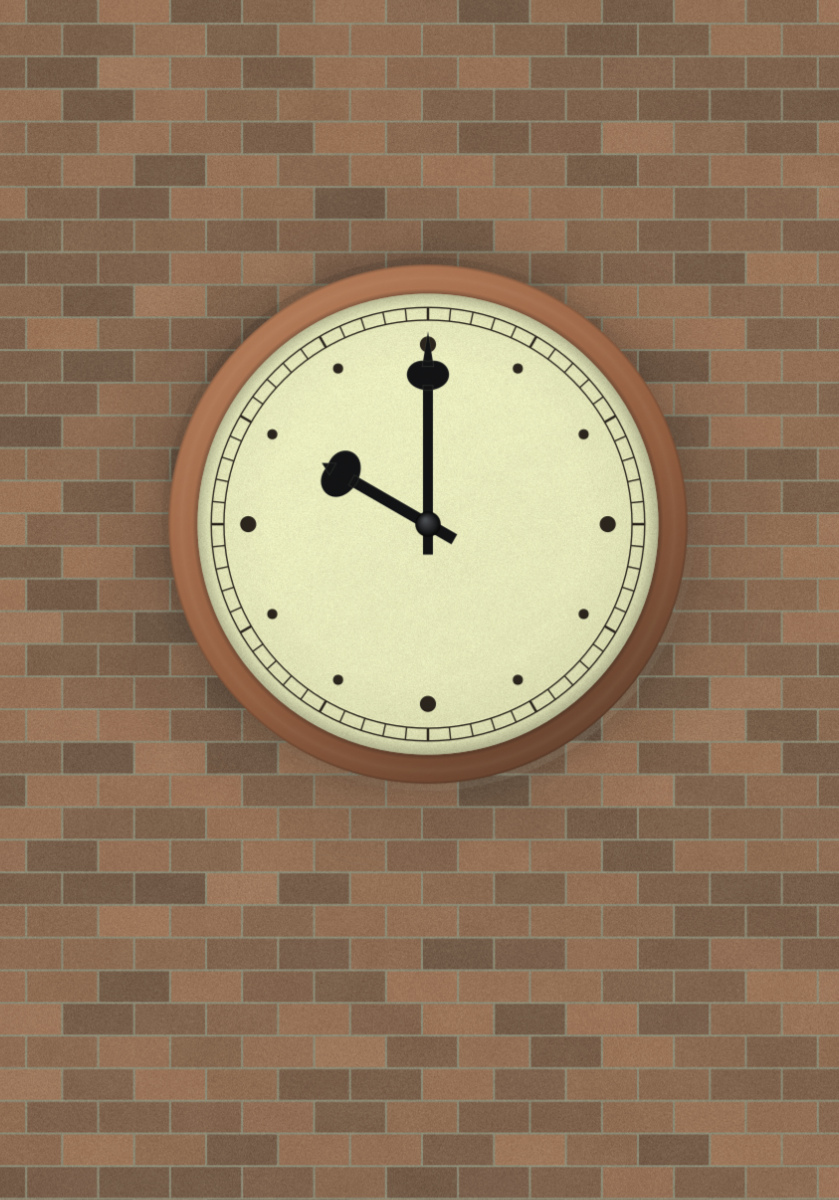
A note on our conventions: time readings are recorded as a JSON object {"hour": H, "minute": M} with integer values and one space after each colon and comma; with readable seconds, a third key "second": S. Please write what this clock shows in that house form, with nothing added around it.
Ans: {"hour": 10, "minute": 0}
